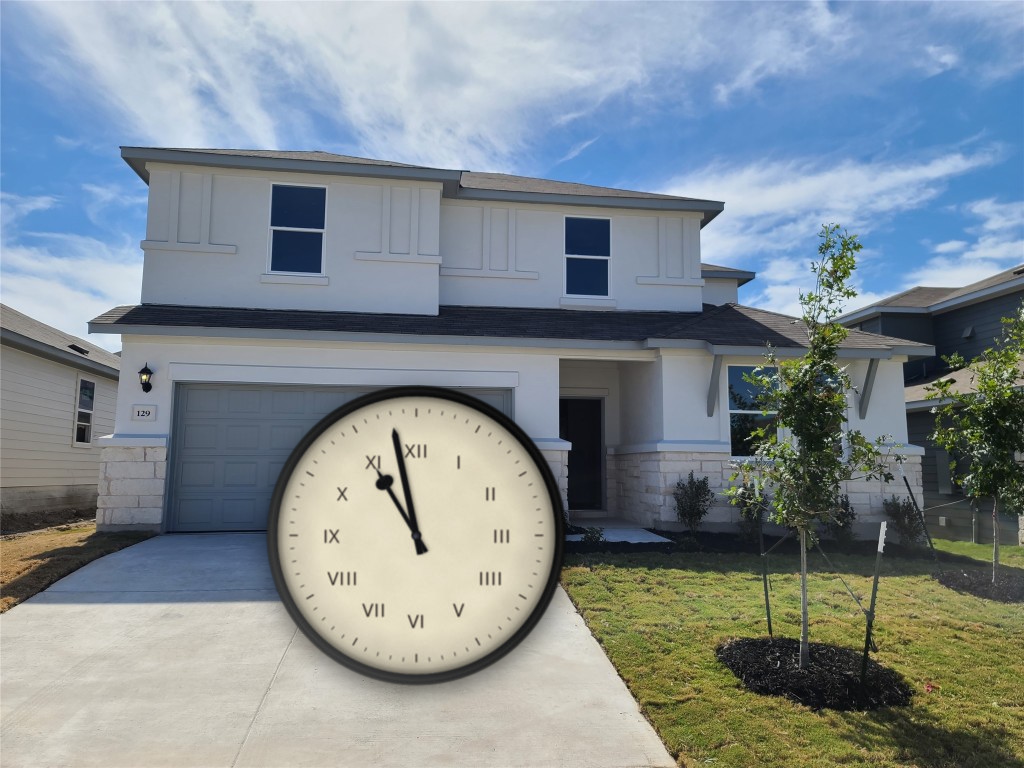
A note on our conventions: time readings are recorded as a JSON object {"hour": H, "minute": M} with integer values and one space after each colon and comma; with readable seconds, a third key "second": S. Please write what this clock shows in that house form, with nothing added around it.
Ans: {"hour": 10, "minute": 58}
